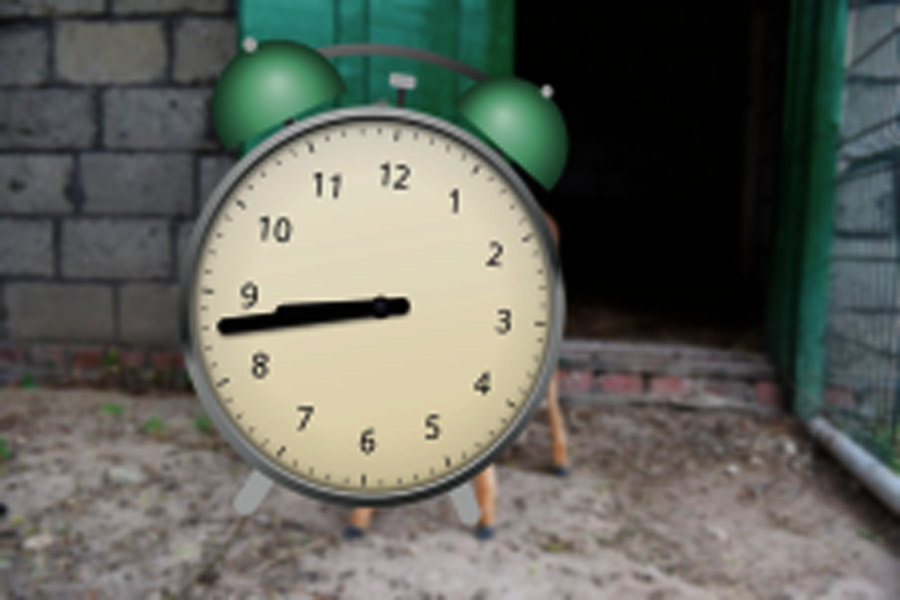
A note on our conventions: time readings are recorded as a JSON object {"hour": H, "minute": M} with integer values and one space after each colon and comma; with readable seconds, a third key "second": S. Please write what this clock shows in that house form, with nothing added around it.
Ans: {"hour": 8, "minute": 43}
